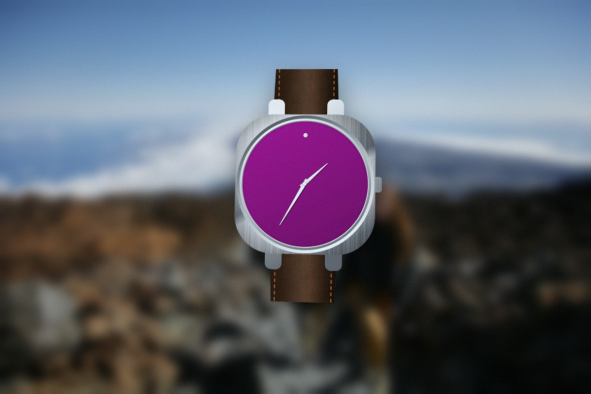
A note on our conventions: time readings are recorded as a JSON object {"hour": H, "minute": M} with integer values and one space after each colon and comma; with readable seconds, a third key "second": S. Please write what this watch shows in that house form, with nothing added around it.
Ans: {"hour": 1, "minute": 35}
